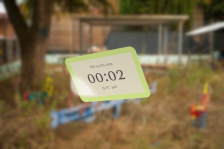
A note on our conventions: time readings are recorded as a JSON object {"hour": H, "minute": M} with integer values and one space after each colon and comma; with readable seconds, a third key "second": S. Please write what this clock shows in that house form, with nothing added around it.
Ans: {"hour": 0, "minute": 2}
